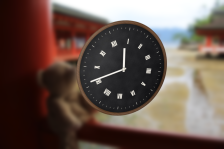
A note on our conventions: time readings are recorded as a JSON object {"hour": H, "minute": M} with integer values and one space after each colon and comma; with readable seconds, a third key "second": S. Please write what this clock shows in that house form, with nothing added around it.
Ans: {"hour": 12, "minute": 46}
